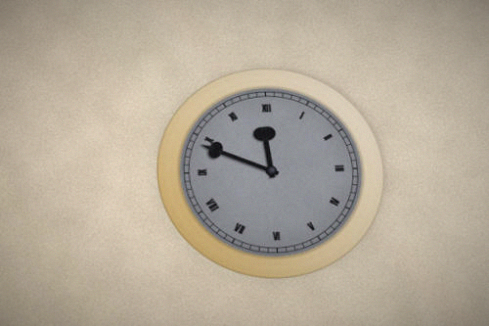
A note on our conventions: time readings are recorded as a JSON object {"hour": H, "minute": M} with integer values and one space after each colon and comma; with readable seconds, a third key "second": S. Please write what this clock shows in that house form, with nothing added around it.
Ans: {"hour": 11, "minute": 49}
